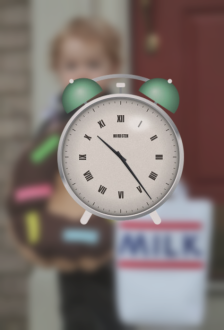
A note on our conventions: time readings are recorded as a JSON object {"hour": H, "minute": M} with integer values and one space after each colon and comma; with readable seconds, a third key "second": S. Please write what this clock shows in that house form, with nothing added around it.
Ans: {"hour": 10, "minute": 24}
